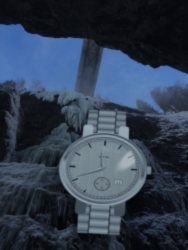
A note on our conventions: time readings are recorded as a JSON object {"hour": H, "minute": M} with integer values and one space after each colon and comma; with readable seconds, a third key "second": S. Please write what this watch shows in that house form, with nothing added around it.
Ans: {"hour": 11, "minute": 41}
